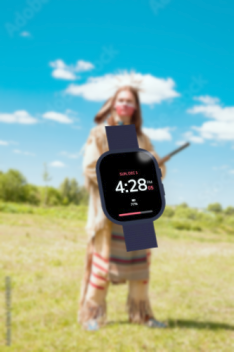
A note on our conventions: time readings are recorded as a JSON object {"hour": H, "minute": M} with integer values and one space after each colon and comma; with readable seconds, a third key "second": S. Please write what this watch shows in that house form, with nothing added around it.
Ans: {"hour": 4, "minute": 28}
